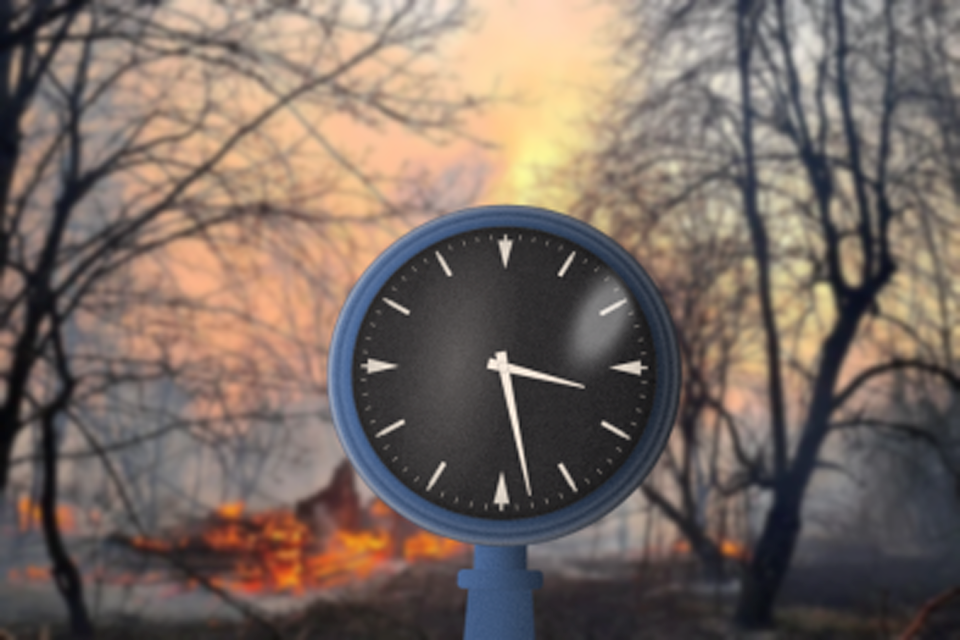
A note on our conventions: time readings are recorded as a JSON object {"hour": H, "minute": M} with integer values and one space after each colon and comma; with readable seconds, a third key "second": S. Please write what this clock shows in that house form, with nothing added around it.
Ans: {"hour": 3, "minute": 28}
